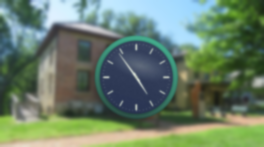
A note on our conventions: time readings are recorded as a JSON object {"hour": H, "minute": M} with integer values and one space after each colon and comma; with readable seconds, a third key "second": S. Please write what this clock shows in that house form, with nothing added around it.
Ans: {"hour": 4, "minute": 54}
